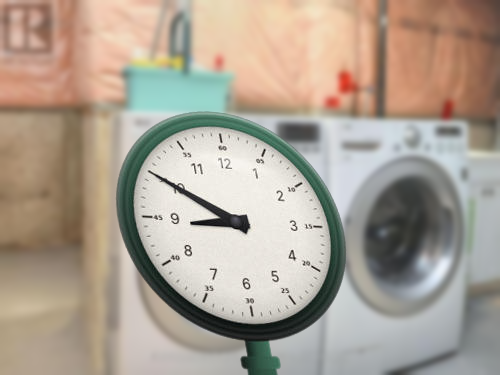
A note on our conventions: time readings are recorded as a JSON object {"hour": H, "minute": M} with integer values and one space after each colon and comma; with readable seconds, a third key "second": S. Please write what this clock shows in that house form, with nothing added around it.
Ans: {"hour": 8, "minute": 50}
